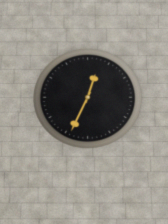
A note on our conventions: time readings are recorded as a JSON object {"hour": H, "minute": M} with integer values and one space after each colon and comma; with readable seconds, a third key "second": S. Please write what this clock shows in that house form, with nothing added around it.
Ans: {"hour": 12, "minute": 34}
